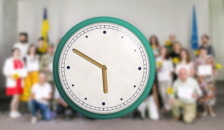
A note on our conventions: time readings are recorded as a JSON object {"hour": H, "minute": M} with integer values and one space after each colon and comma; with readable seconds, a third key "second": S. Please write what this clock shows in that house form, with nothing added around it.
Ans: {"hour": 5, "minute": 50}
